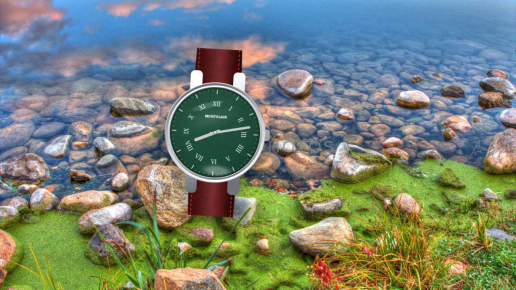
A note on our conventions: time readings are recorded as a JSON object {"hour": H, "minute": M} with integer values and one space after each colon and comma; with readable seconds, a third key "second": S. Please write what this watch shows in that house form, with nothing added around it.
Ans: {"hour": 8, "minute": 13}
